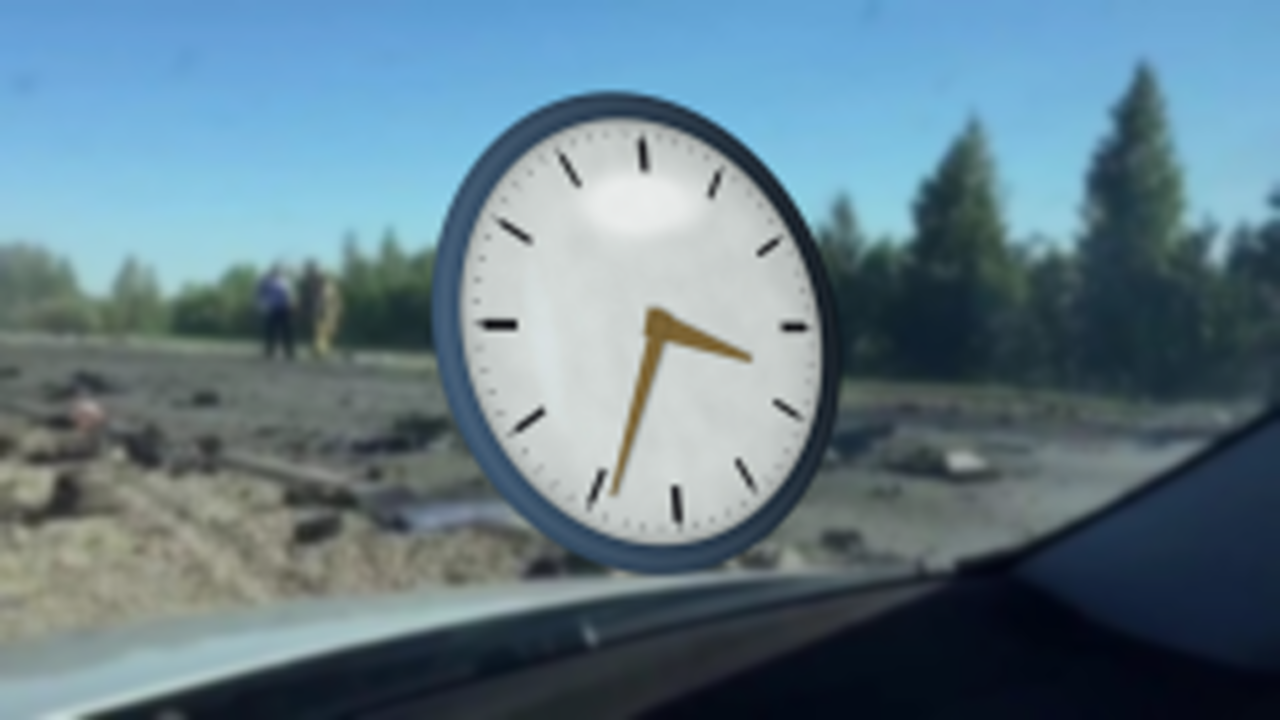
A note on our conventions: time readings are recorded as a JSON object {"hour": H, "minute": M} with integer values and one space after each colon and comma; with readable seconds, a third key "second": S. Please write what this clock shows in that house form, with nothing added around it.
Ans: {"hour": 3, "minute": 34}
